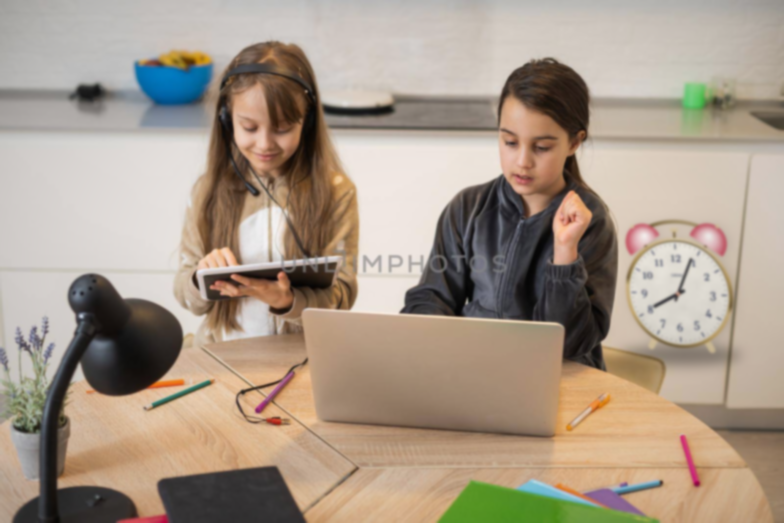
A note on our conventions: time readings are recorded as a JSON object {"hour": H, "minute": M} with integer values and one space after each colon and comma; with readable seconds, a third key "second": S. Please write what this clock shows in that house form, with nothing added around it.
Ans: {"hour": 8, "minute": 4}
